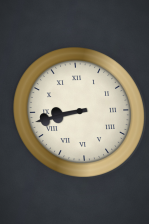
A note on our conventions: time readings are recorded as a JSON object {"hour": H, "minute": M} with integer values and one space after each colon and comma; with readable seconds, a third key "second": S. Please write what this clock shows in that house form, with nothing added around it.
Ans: {"hour": 8, "minute": 43}
